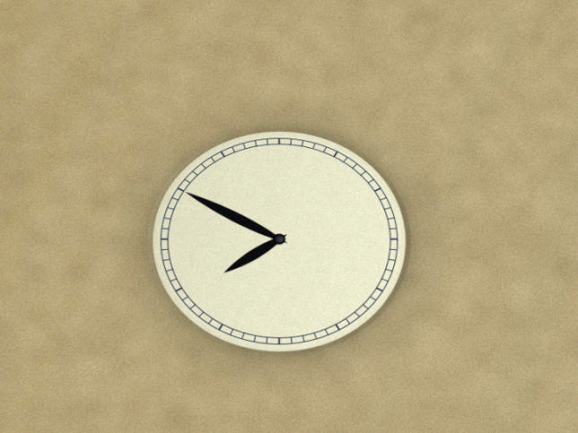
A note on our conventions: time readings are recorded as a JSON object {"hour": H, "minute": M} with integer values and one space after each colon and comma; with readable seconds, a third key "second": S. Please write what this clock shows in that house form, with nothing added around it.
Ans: {"hour": 7, "minute": 50}
